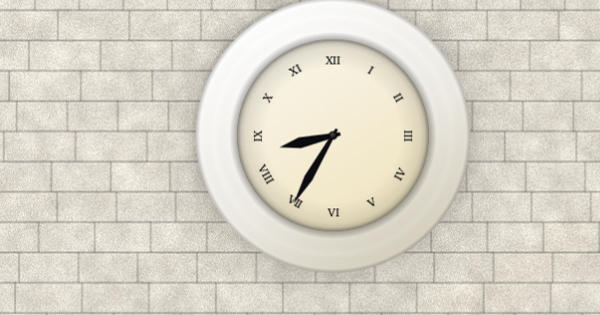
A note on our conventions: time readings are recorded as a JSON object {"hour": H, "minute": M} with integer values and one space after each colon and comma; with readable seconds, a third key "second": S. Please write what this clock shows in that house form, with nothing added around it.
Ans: {"hour": 8, "minute": 35}
